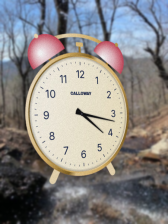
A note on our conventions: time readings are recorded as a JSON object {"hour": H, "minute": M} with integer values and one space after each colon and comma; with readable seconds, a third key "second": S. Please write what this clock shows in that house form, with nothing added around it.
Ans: {"hour": 4, "minute": 17}
